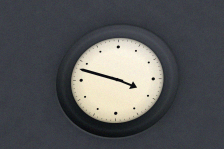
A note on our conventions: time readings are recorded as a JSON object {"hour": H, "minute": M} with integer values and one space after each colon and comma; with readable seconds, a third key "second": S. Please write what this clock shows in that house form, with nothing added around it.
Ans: {"hour": 3, "minute": 48}
